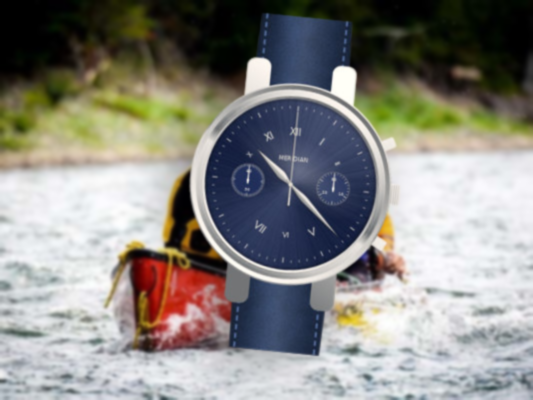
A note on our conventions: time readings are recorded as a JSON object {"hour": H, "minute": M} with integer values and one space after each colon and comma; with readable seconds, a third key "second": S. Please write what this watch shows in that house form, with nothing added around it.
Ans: {"hour": 10, "minute": 22}
